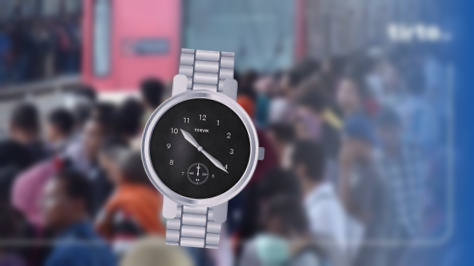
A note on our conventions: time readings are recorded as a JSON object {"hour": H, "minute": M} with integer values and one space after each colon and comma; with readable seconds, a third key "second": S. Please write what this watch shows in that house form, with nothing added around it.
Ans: {"hour": 10, "minute": 21}
